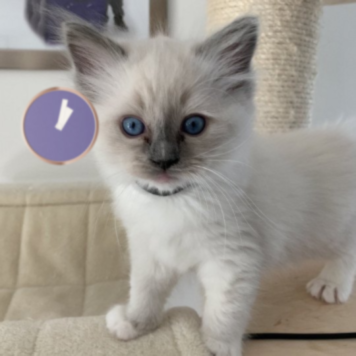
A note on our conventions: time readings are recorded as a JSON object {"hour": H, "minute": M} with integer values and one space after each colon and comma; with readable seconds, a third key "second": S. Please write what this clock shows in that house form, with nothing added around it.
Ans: {"hour": 1, "minute": 2}
